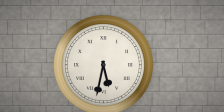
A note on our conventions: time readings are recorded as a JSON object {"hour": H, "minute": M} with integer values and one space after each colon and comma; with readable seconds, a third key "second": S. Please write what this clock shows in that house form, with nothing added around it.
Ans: {"hour": 5, "minute": 32}
